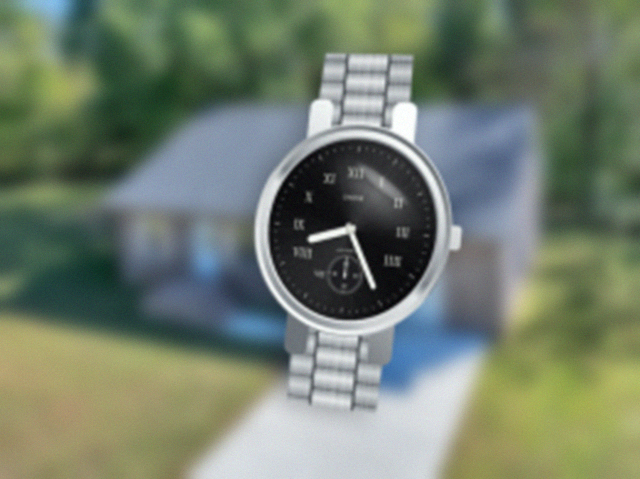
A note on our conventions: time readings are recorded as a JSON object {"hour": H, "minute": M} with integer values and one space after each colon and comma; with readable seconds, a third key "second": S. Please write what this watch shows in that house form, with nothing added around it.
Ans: {"hour": 8, "minute": 25}
